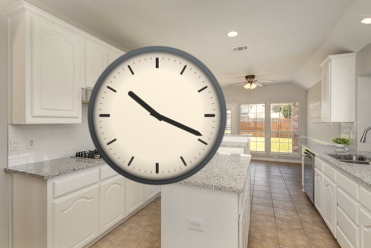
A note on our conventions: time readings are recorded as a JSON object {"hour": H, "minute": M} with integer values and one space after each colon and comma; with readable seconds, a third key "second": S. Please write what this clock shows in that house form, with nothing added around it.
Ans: {"hour": 10, "minute": 19}
